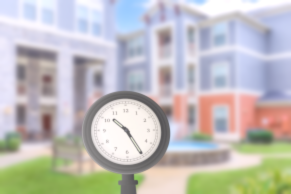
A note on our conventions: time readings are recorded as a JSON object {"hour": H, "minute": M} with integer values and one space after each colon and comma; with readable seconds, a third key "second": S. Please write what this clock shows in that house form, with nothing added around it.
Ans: {"hour": 10, "minute": 25}
